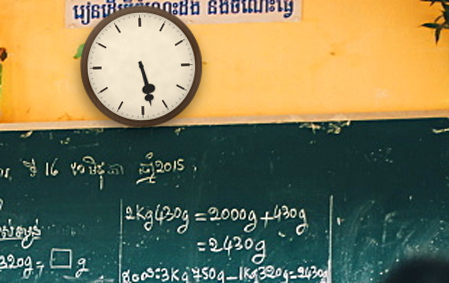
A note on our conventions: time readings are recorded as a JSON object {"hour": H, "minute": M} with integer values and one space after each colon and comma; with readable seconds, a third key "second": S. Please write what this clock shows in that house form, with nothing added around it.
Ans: {"hour": 5, "minute": 28}
